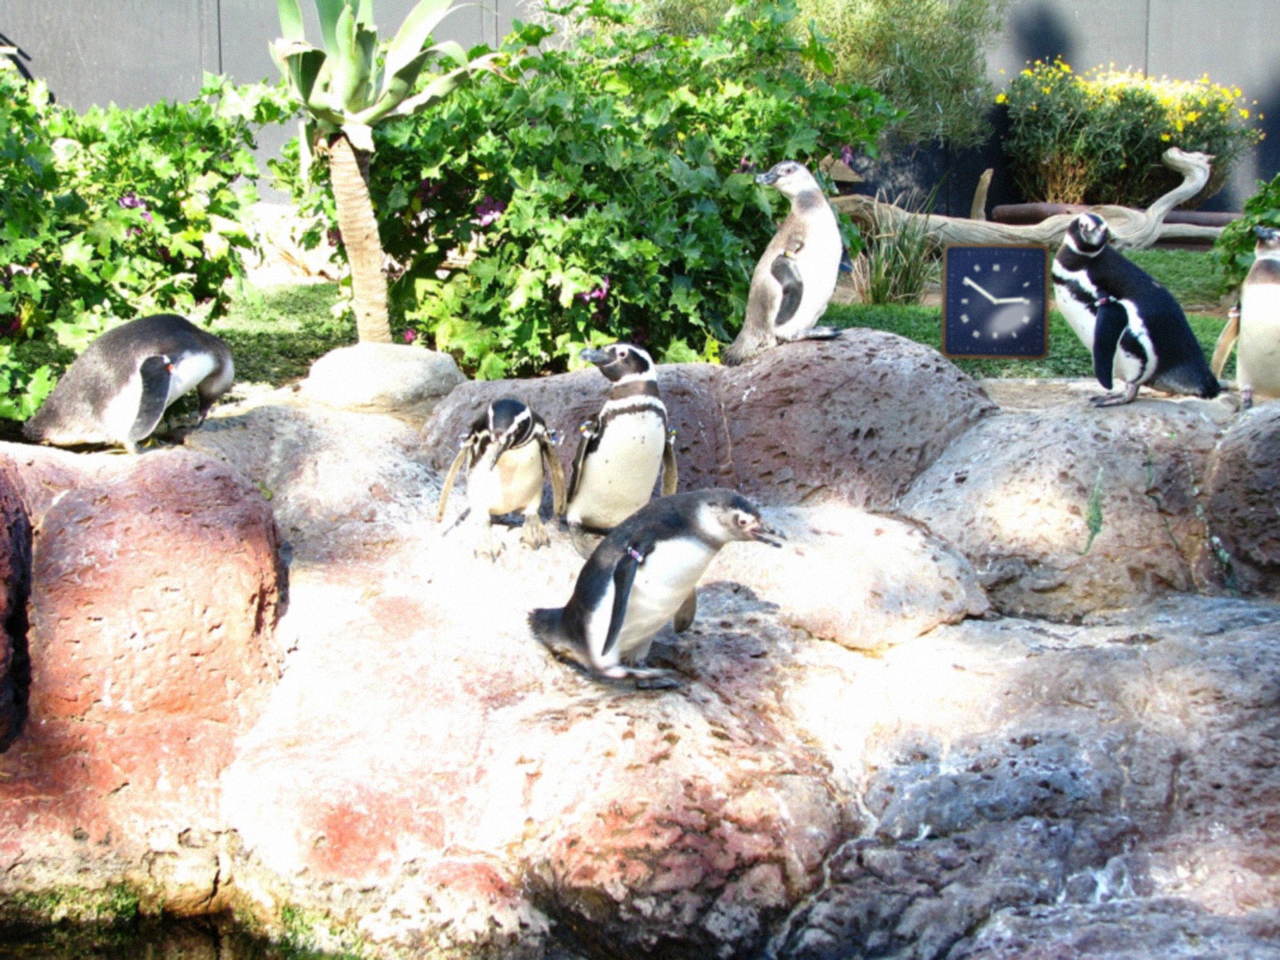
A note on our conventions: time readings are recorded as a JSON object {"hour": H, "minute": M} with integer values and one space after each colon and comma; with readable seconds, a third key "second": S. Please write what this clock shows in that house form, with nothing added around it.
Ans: {"hour": 2, "minute": 51}
